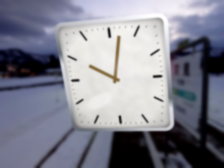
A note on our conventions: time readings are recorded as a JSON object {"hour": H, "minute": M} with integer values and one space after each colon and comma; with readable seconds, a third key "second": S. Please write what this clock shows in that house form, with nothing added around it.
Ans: {"hour": 10, "minute": 2}
